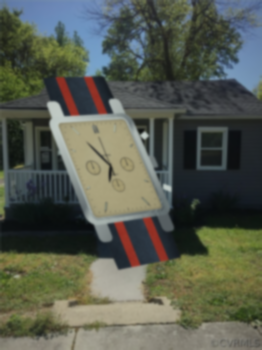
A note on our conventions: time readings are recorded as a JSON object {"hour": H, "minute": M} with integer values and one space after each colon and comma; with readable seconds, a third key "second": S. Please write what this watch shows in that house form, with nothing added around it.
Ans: {"hour": 6, "minute": 55}
